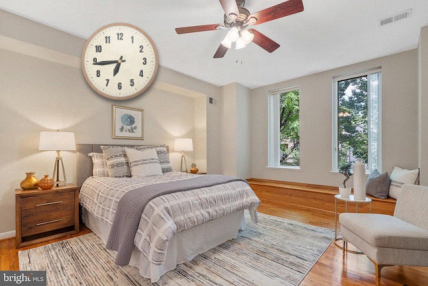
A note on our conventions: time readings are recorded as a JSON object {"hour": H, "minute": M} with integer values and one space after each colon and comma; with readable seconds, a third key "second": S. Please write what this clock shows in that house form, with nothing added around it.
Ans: {"hour": 6, "minute": 44}
